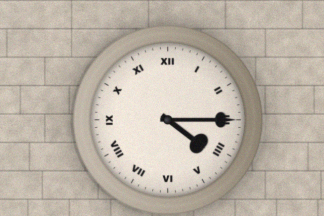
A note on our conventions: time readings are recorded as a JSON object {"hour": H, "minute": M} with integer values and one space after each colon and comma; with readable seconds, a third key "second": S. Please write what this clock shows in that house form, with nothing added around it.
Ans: {"hour": 4, "minute": 15}
